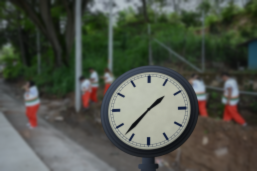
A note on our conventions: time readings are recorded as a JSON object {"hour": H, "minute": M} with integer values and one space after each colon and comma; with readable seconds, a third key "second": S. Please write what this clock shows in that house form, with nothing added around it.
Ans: {"hour": 1, "minute": 37}
